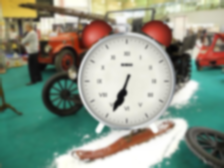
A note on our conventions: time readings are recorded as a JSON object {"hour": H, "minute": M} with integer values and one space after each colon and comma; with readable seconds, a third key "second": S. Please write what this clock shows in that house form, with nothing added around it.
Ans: {"hour": 6, "minute": 34}
